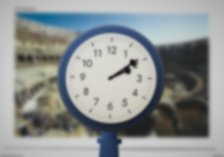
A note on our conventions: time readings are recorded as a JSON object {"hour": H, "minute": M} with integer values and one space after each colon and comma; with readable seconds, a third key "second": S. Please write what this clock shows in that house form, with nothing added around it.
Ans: {"hour": 2, "minute": 9}
